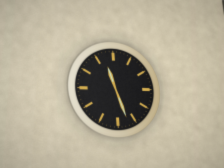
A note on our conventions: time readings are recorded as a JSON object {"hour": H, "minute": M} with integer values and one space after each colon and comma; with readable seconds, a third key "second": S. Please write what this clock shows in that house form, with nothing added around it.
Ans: {"hour": 11, "minute": 27}
